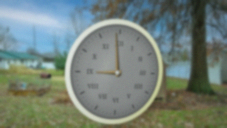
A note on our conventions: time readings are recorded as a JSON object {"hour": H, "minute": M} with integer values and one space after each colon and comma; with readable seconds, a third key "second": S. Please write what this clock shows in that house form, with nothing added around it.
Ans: {"hour": 8, "minute": 59}
